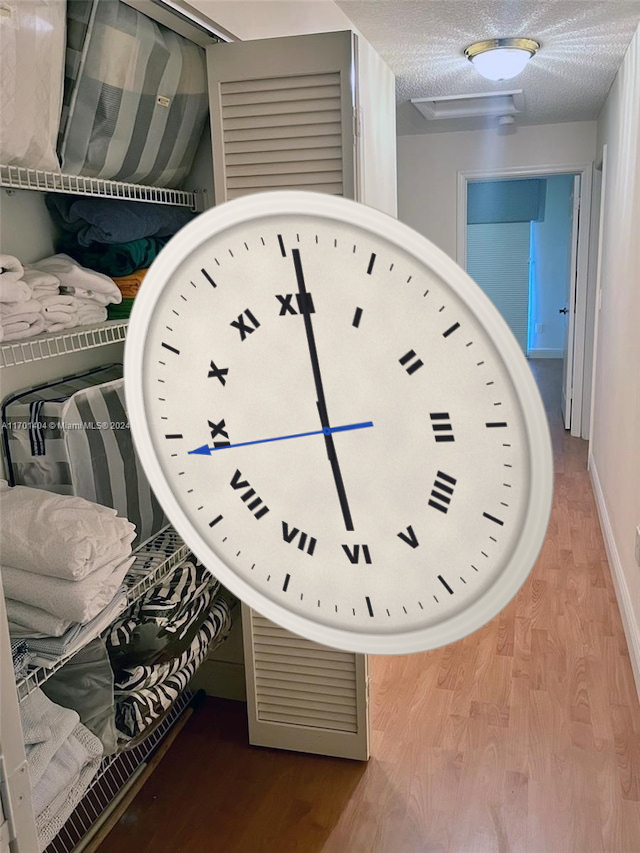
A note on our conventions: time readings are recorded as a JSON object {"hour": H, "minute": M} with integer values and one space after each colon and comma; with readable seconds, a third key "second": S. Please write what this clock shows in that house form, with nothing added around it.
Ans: {"hour": 6, "minute": 0, "second": 44}
